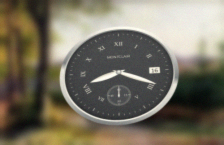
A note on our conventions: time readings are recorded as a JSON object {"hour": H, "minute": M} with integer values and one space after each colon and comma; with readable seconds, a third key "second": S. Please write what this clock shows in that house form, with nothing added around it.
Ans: {"hour": 8, "minute": 19}
